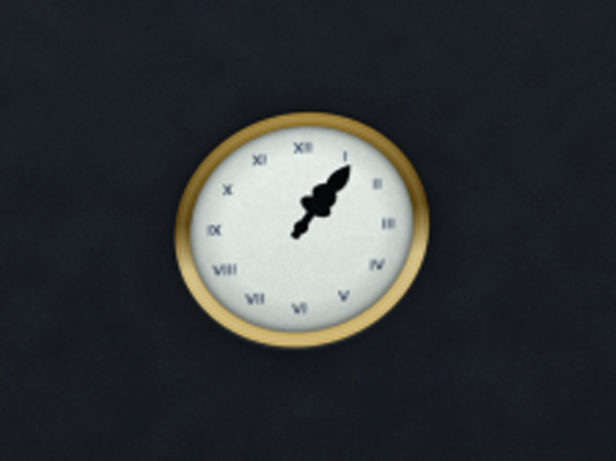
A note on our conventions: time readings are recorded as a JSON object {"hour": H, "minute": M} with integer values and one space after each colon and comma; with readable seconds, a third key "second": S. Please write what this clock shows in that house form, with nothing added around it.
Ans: {"hour": 1, "minute": 6}
